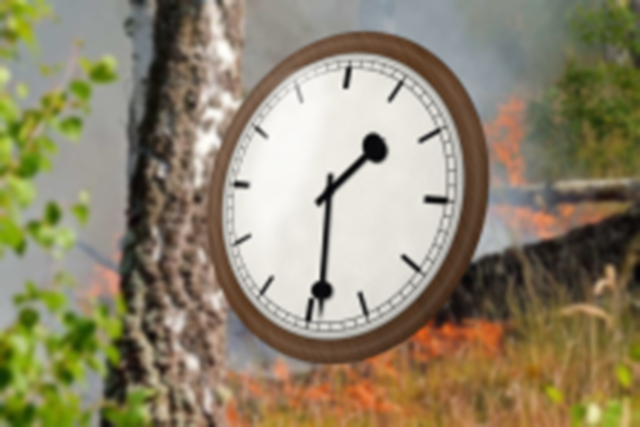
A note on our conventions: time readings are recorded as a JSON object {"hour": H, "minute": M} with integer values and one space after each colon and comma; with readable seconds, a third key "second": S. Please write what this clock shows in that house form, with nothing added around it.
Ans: {"hour": 1, "minute": 29}
